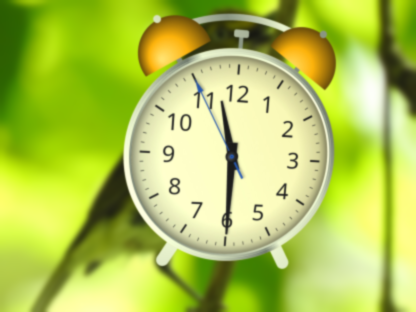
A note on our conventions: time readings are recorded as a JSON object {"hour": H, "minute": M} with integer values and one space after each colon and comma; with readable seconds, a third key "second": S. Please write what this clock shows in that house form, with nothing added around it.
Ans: {"hour": 11, "minute": 29, "second": 55}
